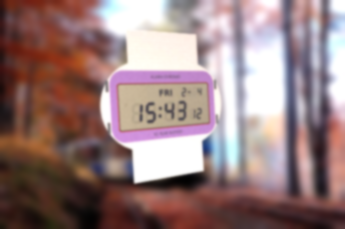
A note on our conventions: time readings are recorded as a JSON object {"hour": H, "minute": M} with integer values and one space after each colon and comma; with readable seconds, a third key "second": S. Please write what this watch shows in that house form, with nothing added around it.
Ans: {"hour": 15, "minute": 43}
